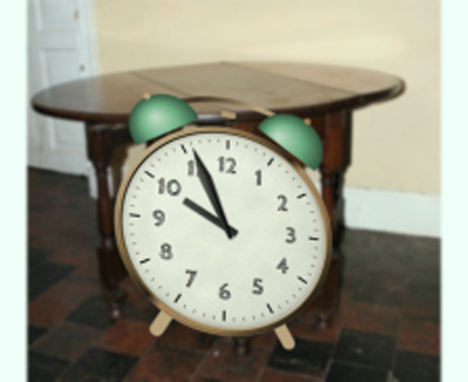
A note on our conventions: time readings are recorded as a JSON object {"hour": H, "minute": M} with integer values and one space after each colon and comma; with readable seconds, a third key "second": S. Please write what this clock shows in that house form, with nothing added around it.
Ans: {"hour": 9, "minute": 56}
